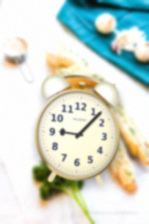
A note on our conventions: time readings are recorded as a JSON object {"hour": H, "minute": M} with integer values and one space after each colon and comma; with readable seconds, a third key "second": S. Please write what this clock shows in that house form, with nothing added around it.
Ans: {"hour": 9, "minute": 7}
